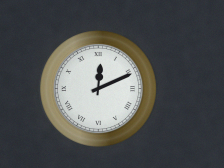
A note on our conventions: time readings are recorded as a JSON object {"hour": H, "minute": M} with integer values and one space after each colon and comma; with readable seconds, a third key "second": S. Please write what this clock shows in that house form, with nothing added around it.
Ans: {"hour": 12, "minute": 11}
